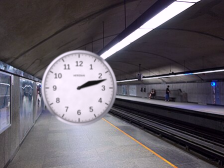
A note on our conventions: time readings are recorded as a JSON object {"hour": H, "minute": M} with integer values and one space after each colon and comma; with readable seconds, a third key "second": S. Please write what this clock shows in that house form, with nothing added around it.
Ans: {"hour": 2, "minute": 12}
